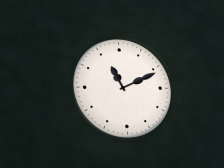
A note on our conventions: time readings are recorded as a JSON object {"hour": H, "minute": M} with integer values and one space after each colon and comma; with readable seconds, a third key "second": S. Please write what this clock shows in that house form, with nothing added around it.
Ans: {"hour": 11, "minute": 11}
